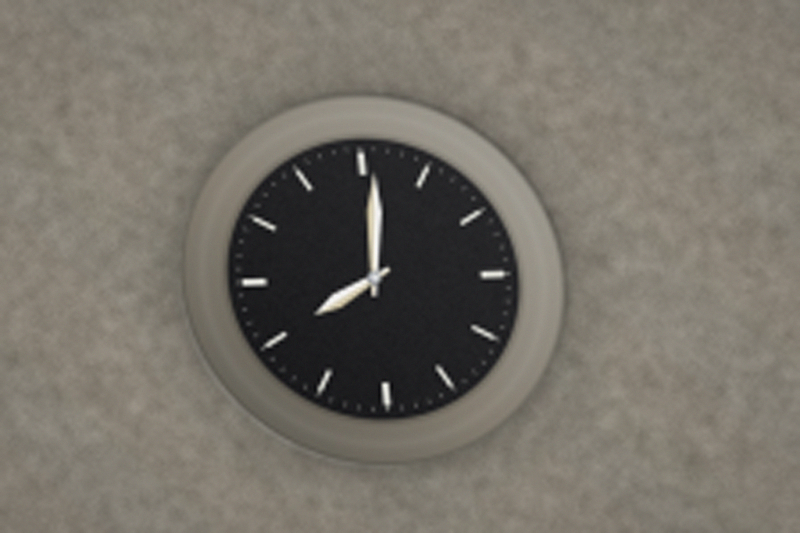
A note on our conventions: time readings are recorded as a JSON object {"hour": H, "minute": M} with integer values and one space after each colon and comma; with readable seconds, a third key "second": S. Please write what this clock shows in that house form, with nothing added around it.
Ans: {"hour": 8, "minute": 1}
